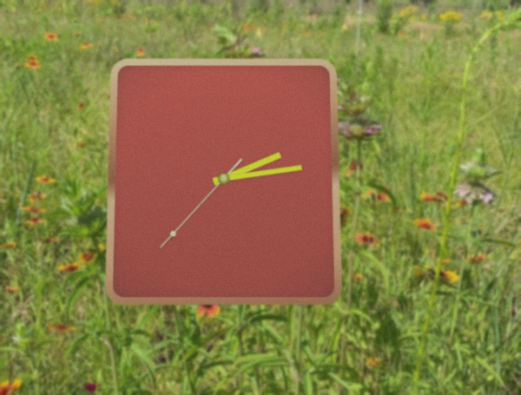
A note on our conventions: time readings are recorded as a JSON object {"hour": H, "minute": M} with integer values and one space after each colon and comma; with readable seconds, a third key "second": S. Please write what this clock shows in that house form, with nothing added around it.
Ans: {"hour": 2, "minute": 13, "second": 37}
